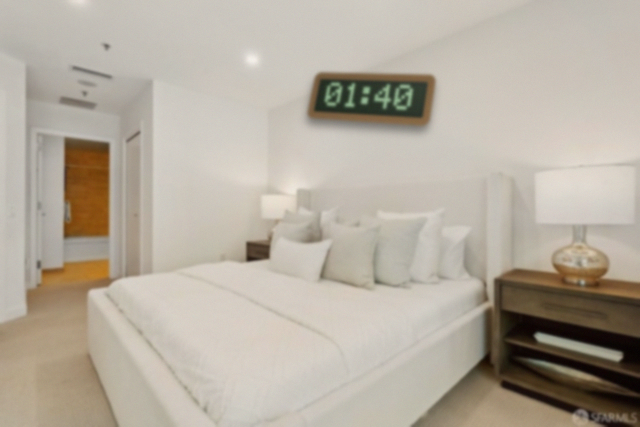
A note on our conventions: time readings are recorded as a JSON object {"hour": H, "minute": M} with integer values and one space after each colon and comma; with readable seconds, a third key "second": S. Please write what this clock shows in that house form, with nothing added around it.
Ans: {"hour": 1, "minute": 40}
